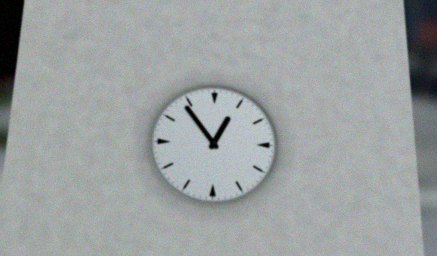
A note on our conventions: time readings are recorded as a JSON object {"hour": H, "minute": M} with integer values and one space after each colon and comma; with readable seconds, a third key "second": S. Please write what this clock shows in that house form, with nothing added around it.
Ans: {"hour": 12, "minute": 54}
